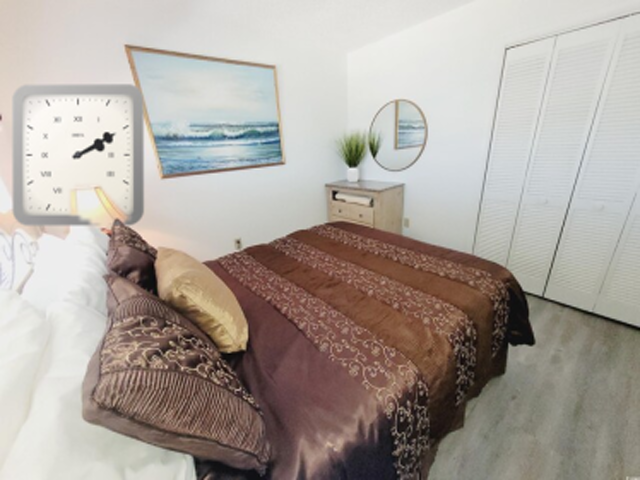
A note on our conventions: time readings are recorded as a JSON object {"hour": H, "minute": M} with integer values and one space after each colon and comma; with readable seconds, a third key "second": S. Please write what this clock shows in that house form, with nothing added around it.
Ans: {"hour": 2, "minute": 10}
